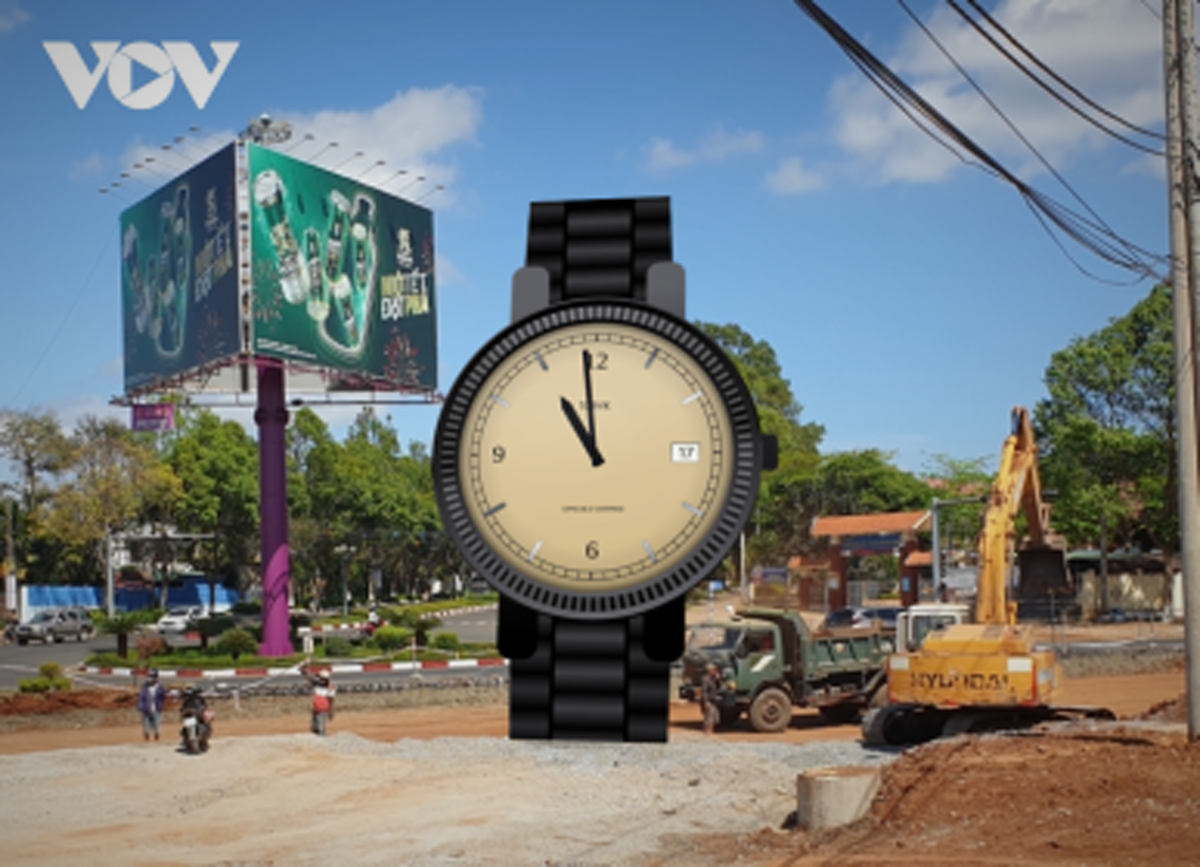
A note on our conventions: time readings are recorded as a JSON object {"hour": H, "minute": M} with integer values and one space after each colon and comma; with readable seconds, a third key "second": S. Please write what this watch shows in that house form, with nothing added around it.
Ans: {"hour": 10, "minute": 59}
